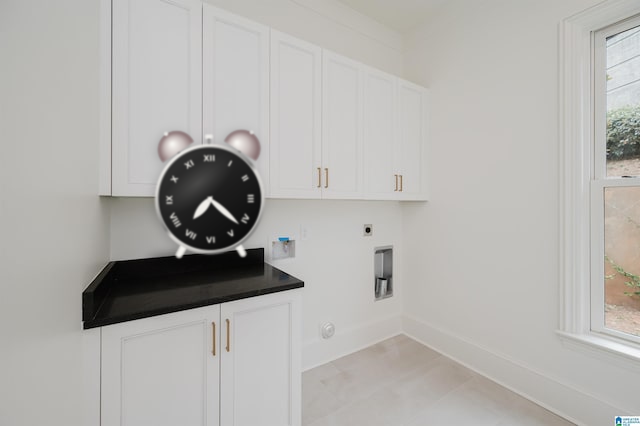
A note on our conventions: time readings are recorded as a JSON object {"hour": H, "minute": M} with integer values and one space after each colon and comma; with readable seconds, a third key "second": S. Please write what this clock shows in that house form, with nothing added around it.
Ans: {"hour": 7, "minute": 22}
